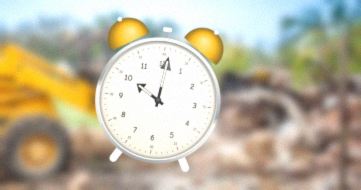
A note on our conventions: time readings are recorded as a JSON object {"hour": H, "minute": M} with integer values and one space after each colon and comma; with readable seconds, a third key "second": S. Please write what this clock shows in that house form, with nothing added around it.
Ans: {"hour": 10, "minute": 1}
